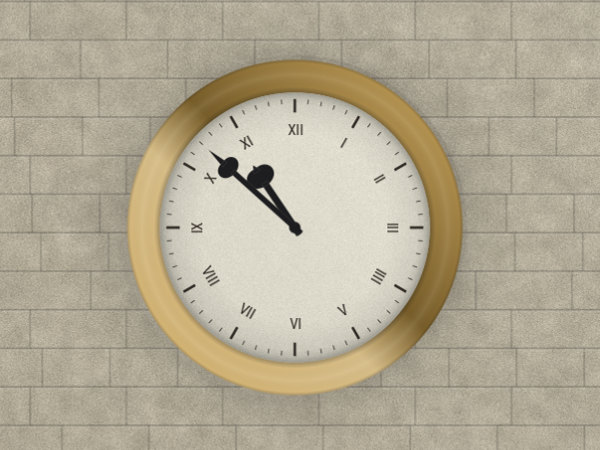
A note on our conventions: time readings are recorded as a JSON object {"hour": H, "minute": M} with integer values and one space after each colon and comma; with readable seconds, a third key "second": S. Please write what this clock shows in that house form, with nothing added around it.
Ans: {"hour": 10, "minute": 52}
